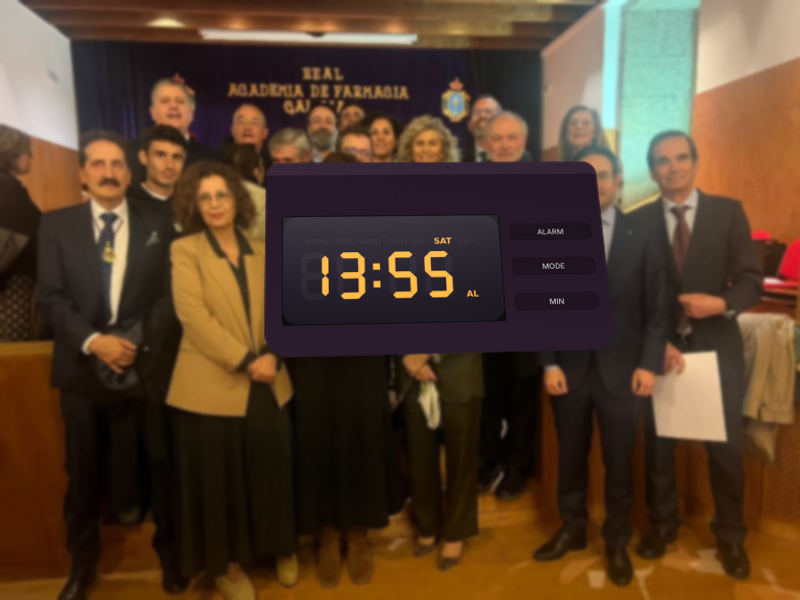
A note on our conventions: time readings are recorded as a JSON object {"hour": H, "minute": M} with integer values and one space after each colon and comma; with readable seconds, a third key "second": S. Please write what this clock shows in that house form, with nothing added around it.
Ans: {"hour": 13, "minute": 55}
